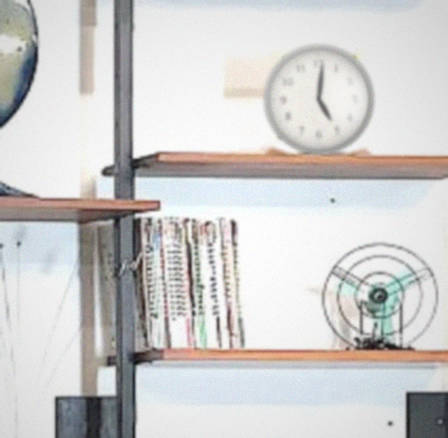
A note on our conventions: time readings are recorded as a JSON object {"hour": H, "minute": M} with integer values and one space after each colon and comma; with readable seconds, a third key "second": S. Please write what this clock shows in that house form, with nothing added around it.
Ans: {"hour": 5, "minute": 1}
